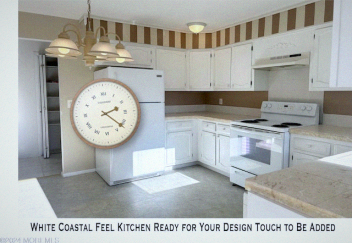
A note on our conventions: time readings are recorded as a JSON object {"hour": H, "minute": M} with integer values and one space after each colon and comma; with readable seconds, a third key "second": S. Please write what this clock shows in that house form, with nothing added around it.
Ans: {"hour": 2, "minute": 22}
